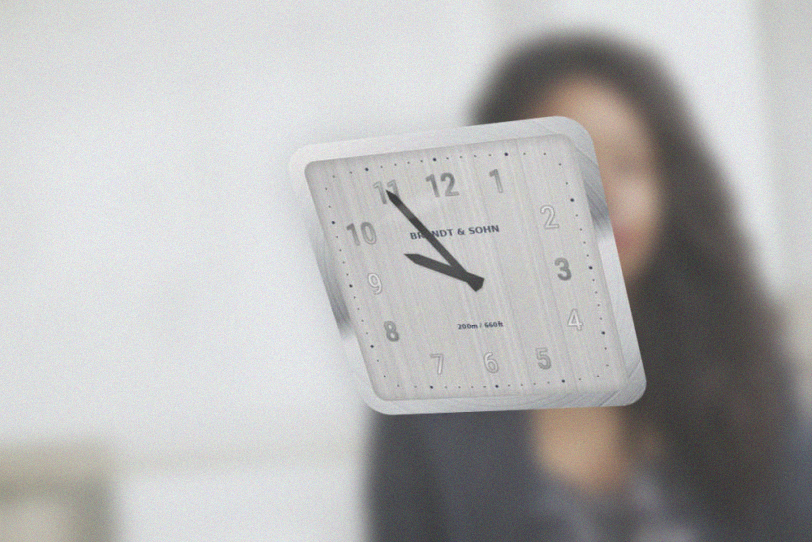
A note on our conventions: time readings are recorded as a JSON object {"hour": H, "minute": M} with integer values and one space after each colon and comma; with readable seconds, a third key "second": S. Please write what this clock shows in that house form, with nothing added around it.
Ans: {"hour": 9, "minute": 55}
